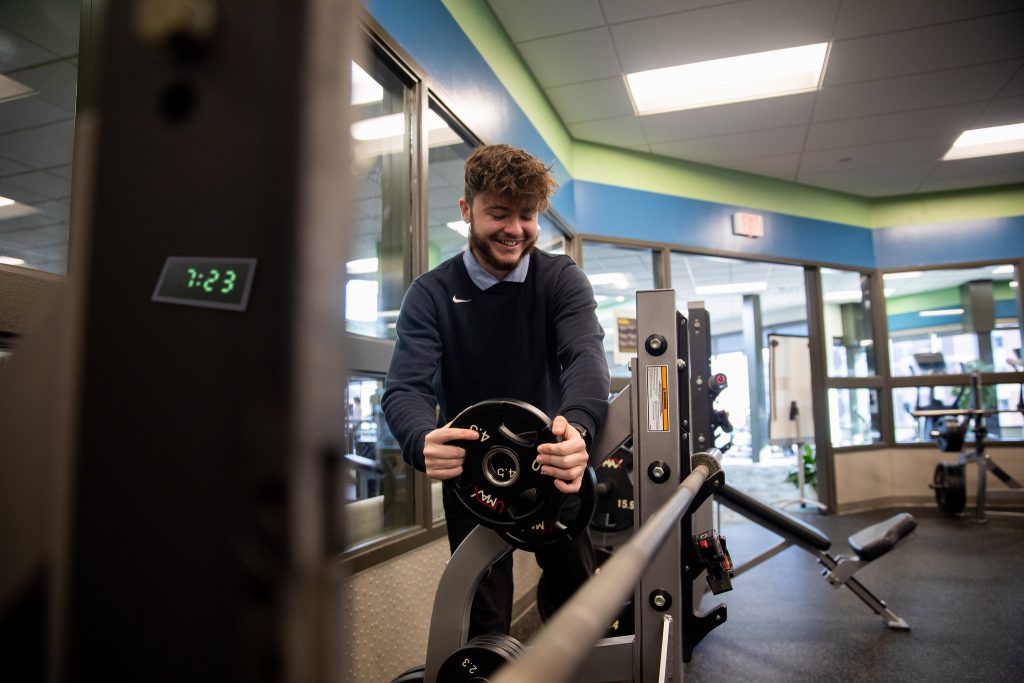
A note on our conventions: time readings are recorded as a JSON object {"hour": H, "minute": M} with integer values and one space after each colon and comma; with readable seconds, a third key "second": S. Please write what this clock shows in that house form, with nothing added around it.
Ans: {"hour": 7, "minute": 23}
